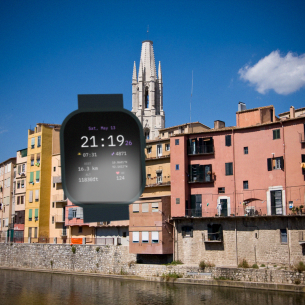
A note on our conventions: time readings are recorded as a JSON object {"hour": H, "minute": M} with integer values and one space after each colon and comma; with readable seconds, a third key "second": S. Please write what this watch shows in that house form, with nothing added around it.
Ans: {"hour": 21, "minute": 19}
